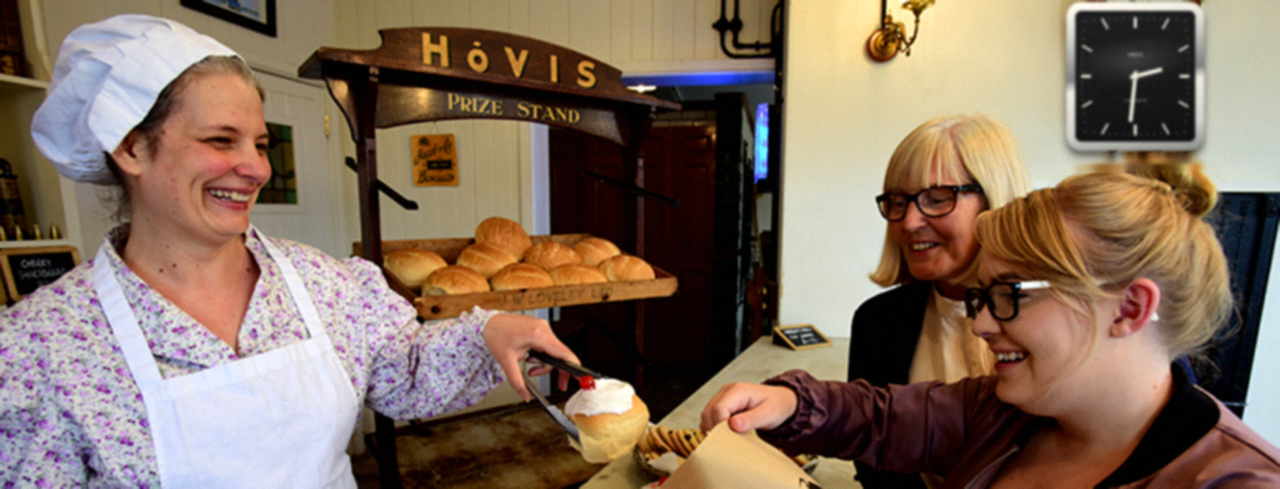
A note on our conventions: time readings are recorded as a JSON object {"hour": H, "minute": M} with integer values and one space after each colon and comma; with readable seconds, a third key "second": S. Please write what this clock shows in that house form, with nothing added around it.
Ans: {"hour": 2, "minute": 31}
